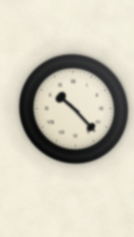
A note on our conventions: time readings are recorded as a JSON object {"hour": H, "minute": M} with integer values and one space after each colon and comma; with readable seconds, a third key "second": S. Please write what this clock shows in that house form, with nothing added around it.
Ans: {"hour": 10, "minute": 23}
